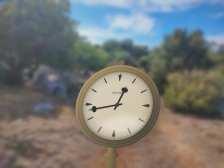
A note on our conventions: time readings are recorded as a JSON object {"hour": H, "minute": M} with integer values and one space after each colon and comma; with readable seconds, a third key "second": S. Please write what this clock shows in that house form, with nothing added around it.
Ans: {"hour": 12, "minute": 43}
